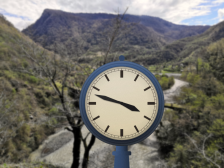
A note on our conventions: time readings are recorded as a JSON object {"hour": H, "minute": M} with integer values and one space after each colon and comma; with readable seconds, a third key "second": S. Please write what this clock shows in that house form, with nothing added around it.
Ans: {"hour": 3, "minute": 48}
